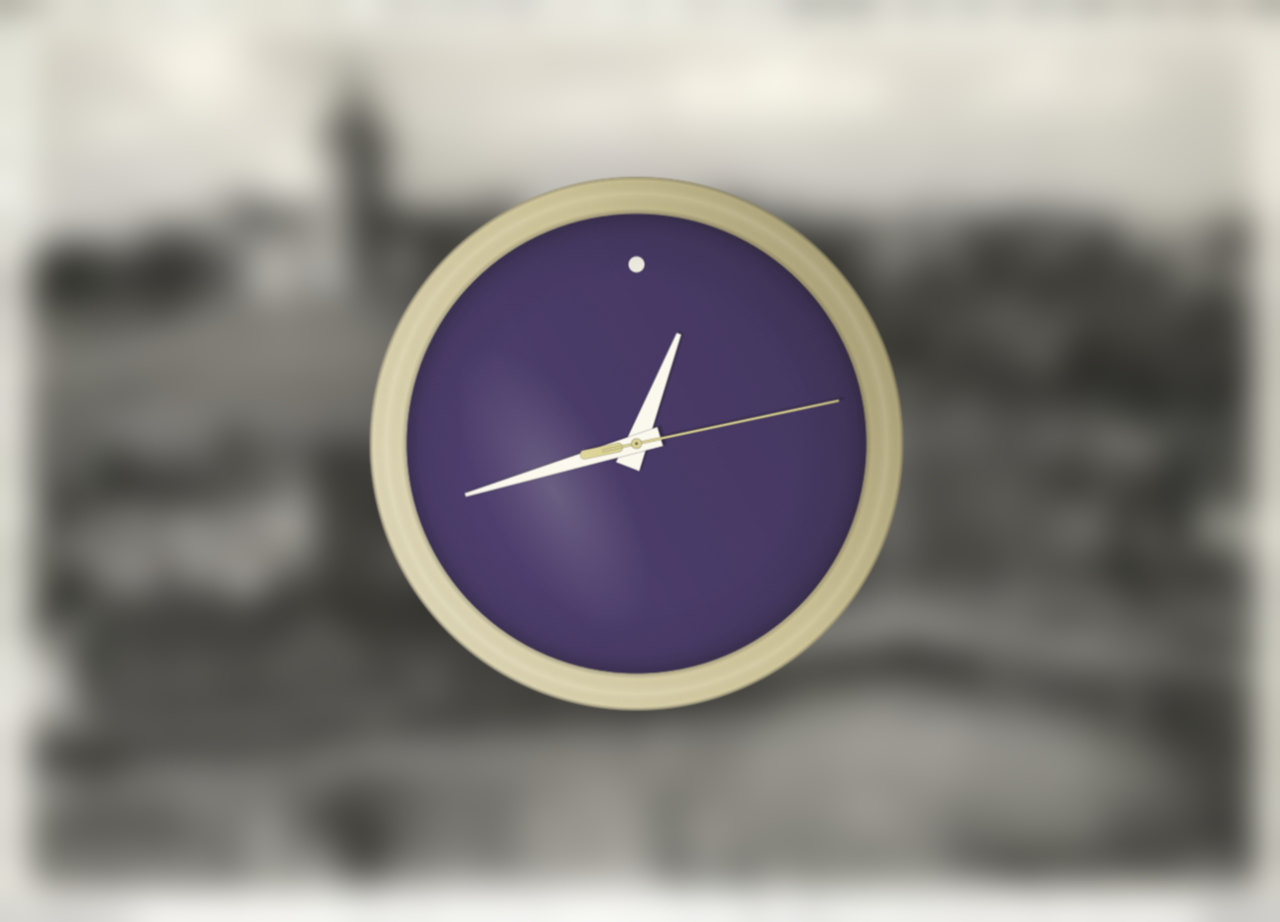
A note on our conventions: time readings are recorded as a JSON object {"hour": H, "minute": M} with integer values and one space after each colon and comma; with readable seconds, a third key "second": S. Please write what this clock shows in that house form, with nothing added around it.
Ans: {"hour": 12, "minute": 42, "second": 13}
